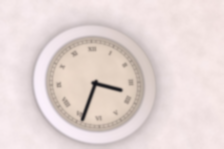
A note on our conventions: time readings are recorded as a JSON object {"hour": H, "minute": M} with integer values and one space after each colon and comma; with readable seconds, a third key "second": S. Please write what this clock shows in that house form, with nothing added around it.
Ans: {"hour": 3, "minute": 34}
